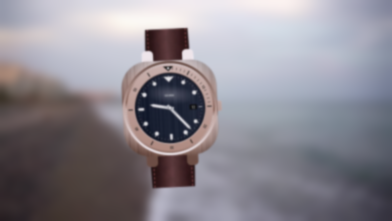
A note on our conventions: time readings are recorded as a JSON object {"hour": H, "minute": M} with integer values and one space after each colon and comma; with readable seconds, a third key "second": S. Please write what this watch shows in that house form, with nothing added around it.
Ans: {"hour": 9, "minute": 23}
